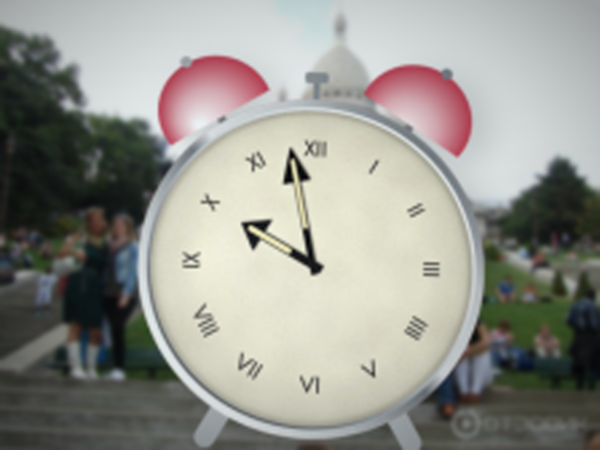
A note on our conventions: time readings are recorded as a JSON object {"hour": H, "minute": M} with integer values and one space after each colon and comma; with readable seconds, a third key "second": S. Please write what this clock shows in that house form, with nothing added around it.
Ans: {"hour": 9, "minute": 58}
